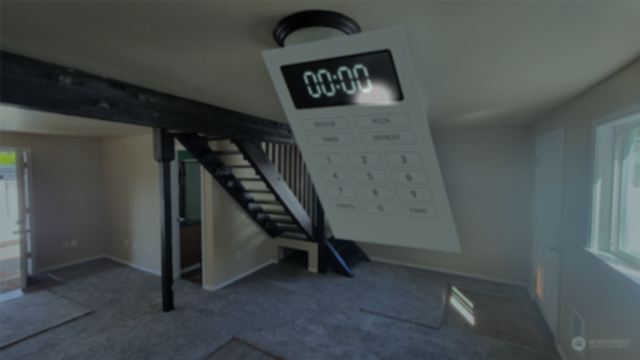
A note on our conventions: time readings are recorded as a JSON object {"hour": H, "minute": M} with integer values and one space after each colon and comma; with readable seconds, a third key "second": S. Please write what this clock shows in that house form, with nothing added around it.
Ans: {"hour": 0, "minute": 0}
